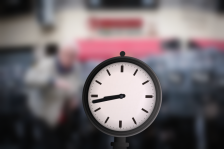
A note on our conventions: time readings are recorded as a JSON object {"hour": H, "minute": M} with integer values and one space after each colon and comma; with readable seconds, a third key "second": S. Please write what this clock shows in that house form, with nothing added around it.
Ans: {"hour": 8, "minute": 43}
